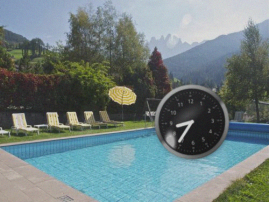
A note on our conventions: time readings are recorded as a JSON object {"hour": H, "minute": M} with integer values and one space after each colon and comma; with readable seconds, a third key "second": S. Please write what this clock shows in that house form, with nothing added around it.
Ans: {"hour": 8, "minute": 36}
